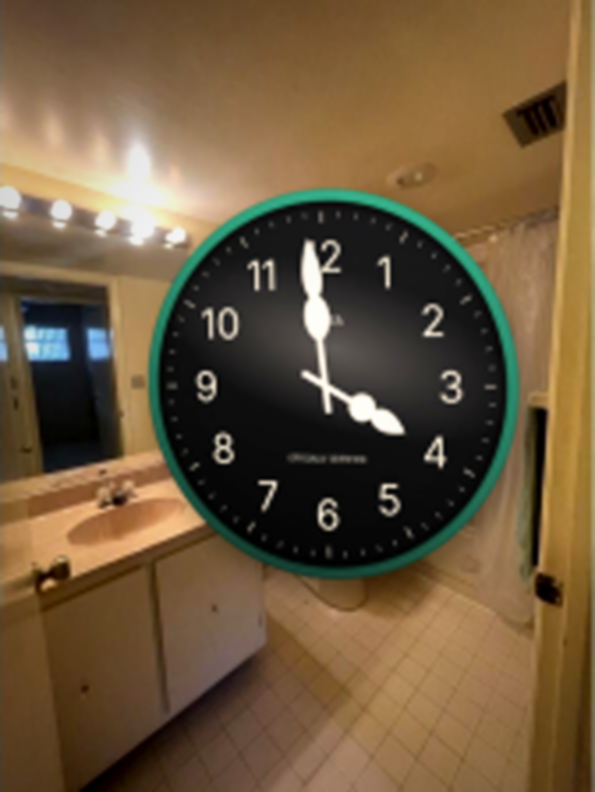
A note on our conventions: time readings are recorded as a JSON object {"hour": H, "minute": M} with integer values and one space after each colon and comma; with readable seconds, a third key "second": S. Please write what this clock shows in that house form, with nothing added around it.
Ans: {"hour": 3, "minute": 59}
